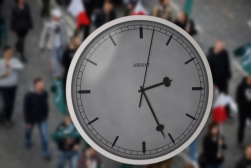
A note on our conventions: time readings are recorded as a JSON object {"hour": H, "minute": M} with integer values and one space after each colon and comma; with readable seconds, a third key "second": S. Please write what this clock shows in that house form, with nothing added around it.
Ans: {"hour": 2, "minute": 26, "second": 2}
